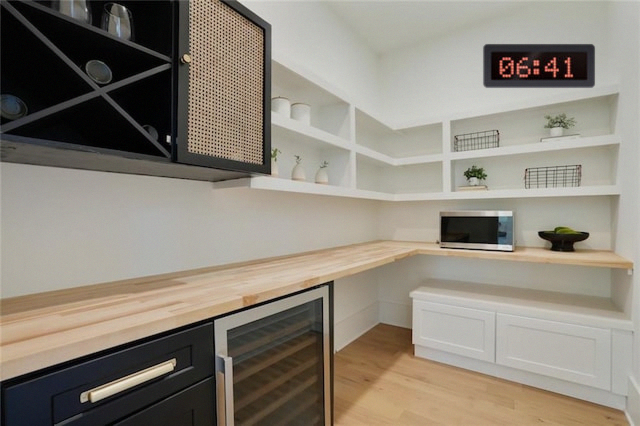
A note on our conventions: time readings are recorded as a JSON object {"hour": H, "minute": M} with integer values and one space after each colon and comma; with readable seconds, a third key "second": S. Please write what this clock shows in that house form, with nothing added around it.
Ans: {"hour": 6, "minute": 41}
